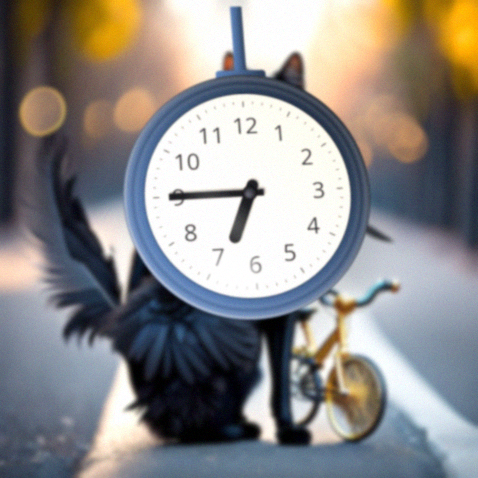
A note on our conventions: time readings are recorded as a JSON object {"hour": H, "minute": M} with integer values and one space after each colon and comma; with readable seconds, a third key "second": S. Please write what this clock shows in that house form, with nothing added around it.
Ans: {"hour": 6, "minute": 45}
